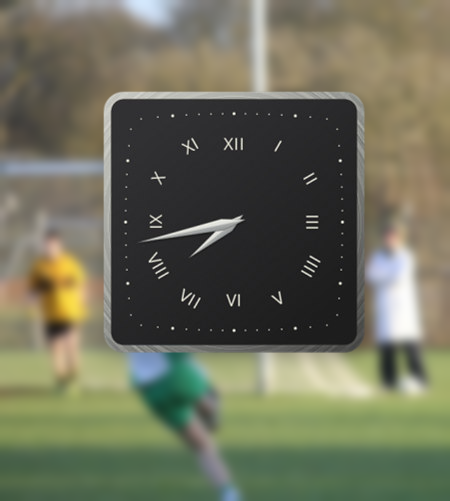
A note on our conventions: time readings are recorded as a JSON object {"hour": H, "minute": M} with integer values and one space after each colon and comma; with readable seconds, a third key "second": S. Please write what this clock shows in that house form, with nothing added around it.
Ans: {"hour": 7, "minute": 43}
